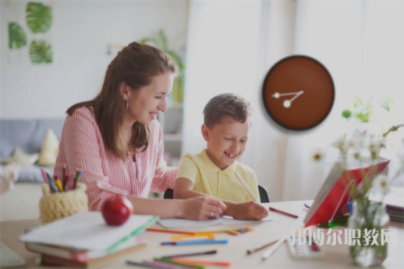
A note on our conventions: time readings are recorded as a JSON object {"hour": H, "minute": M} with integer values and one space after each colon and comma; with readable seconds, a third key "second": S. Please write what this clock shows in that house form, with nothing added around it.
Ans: {"hour": 7, "minute": 44}
